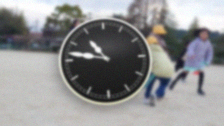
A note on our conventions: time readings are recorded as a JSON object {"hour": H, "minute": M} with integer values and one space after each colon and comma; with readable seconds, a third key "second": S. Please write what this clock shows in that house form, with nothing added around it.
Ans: {"hour": 10, "minute": 47}
